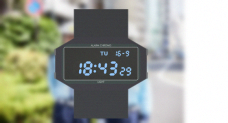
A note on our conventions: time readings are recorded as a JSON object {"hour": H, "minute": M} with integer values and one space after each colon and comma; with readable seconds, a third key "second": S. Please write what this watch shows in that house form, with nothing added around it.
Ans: {"hour": 18, "minute": 43, "second": 29}
